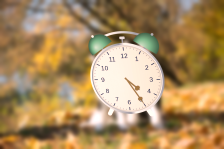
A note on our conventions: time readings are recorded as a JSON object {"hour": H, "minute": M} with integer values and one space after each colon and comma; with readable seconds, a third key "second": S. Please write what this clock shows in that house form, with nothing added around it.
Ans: {"hour": 4, "minute": 25}
